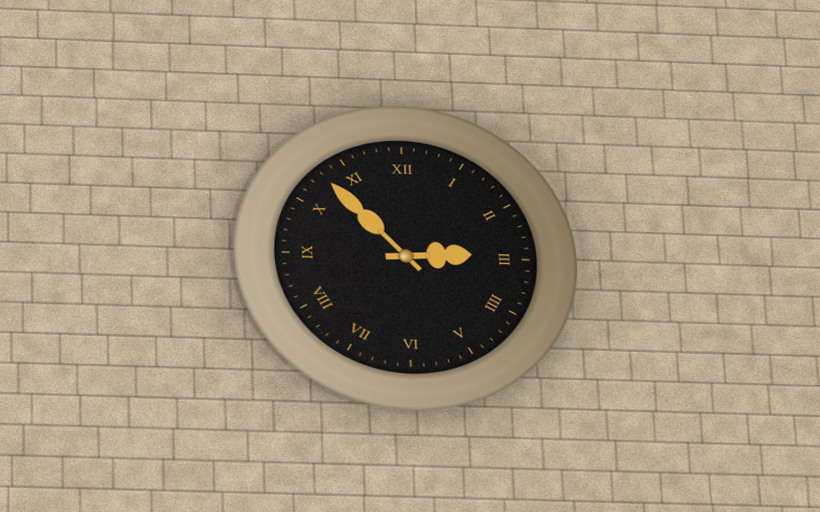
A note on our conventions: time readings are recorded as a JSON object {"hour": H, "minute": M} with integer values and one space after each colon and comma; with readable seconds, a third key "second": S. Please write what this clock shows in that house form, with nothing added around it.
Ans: {"hour": 2, "minute": 53}
